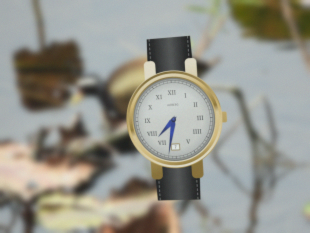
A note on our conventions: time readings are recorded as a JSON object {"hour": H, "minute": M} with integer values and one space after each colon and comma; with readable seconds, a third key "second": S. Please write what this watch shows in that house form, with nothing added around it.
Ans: {"hour": 7, "minute": 32}
